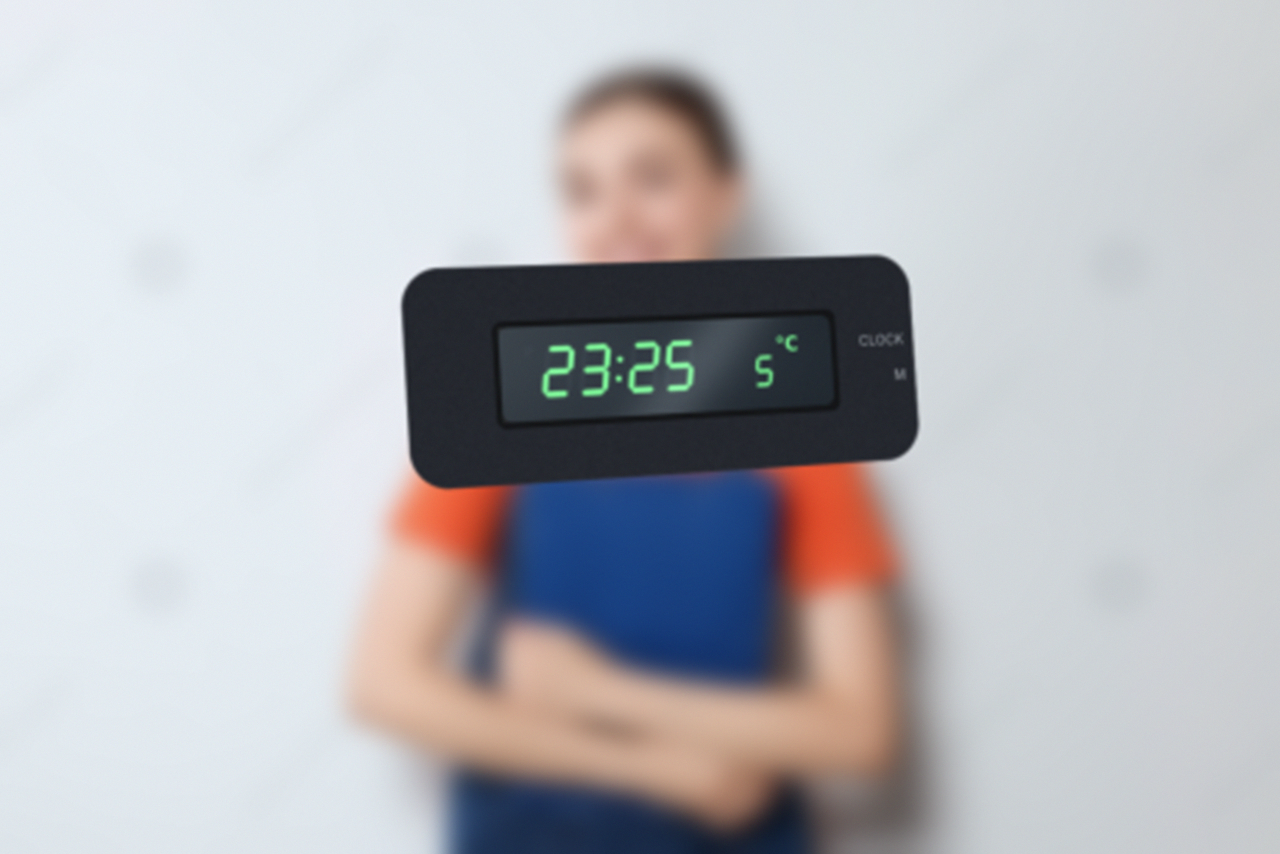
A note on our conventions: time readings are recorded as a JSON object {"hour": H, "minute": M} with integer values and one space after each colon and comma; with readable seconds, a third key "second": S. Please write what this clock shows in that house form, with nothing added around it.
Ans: {"hour": 23, "minute": 25}
